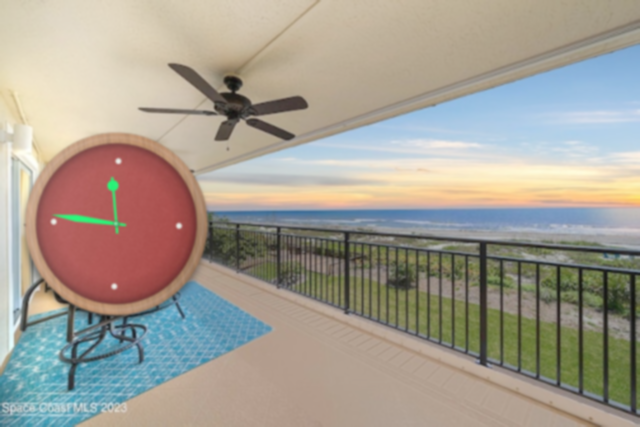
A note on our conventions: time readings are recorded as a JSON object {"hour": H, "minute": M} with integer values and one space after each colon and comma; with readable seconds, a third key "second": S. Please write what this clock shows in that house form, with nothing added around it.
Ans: {"hour": 11, "minute": 46}
